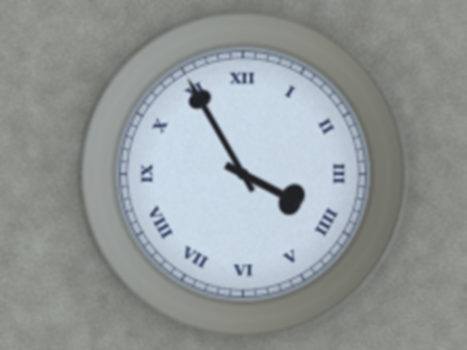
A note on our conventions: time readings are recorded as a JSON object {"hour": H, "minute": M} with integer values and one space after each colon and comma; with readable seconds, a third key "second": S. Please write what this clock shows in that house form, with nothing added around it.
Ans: {"hour": 3, "minute": 55}
